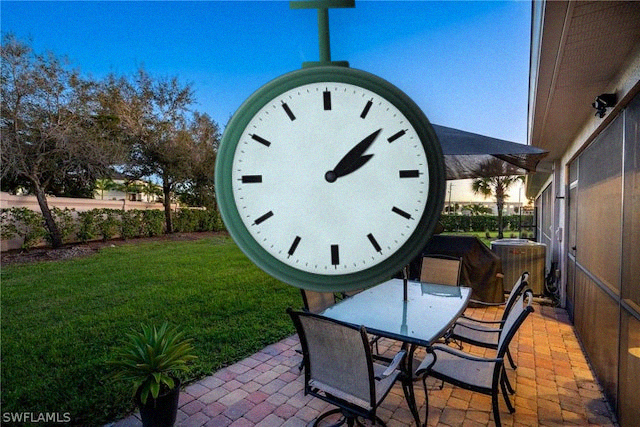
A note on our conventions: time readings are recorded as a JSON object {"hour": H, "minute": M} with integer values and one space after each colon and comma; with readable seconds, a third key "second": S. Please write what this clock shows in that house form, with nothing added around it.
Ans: {"hour": 2, "minute": 8}
